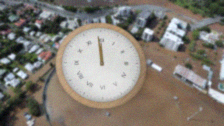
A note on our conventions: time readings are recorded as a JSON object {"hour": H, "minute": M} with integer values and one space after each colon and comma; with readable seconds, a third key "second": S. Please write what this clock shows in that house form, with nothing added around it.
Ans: {"hour": 11, "minute": 59}
